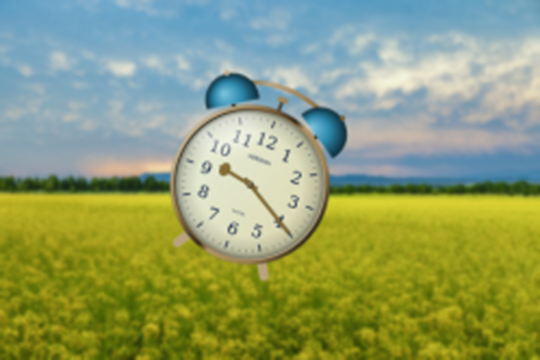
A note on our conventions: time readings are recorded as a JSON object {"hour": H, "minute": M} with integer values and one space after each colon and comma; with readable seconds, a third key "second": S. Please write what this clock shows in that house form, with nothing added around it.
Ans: {"hour": 9, "minute": 20}
